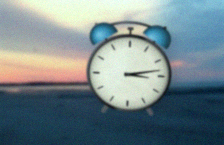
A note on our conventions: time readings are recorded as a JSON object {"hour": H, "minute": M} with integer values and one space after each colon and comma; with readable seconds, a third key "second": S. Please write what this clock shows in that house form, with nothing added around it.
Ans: {"hour": 3, "minute": 13}
